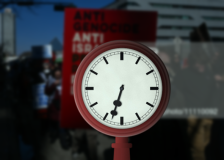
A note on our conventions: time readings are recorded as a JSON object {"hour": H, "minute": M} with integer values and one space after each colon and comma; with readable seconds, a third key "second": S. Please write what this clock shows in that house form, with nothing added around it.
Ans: {"hour": 6, "minute": 33}
